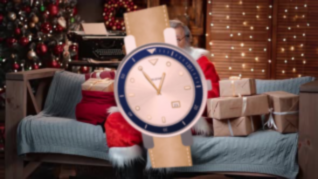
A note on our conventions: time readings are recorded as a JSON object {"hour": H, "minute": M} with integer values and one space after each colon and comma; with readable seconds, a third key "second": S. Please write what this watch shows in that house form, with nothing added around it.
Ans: {"hour": 12, "minute": 55}
